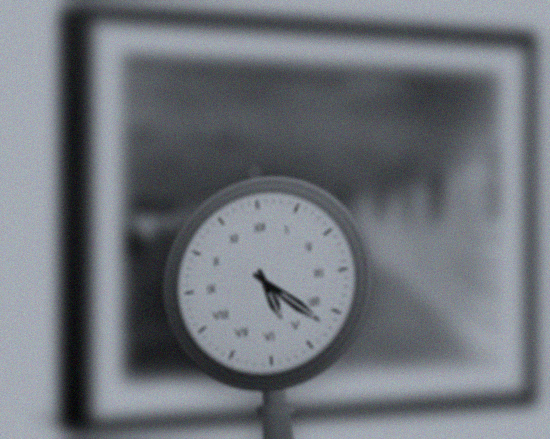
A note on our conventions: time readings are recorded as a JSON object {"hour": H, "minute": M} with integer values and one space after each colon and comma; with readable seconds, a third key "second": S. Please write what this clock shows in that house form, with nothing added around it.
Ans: {"hour": 5, "minute": 22}
